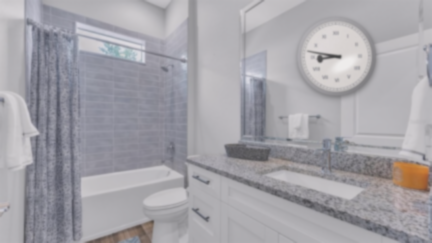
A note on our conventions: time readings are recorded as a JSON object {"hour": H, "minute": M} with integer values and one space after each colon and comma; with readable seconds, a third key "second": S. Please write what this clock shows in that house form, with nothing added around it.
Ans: {"hour": 8, "minute": 47}
